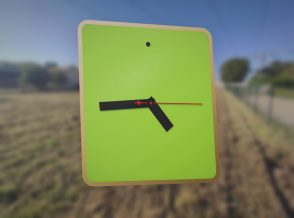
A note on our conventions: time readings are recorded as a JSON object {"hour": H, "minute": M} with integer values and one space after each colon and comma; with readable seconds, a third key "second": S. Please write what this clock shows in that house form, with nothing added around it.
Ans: {"hour": 4, "minute": 44, "second": 15}
